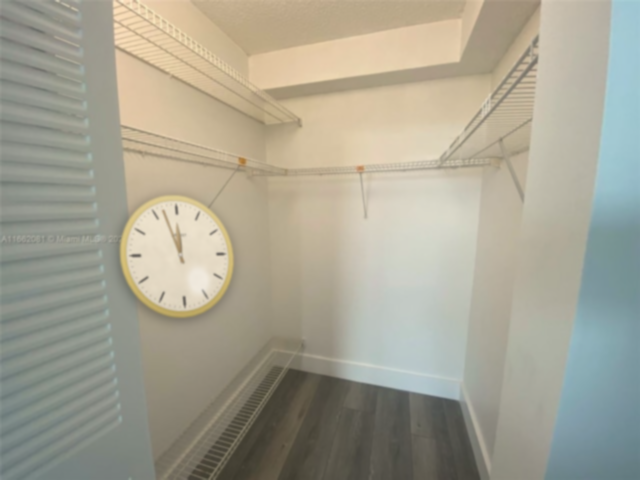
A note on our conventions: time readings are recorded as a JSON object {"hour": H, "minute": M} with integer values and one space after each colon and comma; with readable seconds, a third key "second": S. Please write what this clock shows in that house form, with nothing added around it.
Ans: {"hour": 11, "minute": 57}
